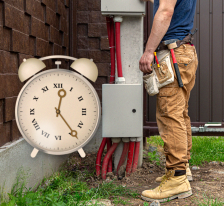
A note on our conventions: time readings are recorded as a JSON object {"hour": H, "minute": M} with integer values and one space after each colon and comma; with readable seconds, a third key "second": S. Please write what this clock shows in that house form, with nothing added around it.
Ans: {"hour": 12, "minute": 24}
